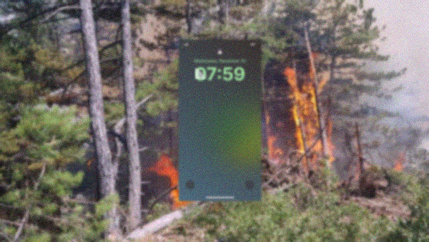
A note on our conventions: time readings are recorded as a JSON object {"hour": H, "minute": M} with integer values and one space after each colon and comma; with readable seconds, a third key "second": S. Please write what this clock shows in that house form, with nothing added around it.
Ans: {"hour": 7, "minute": 59}
